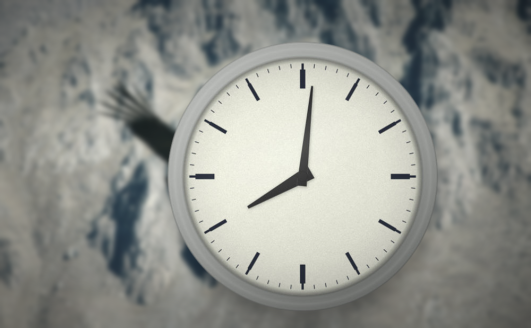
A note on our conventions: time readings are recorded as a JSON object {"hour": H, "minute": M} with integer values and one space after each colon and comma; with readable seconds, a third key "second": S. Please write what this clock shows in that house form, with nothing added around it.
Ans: {"hour": 8, "minute": 1}
